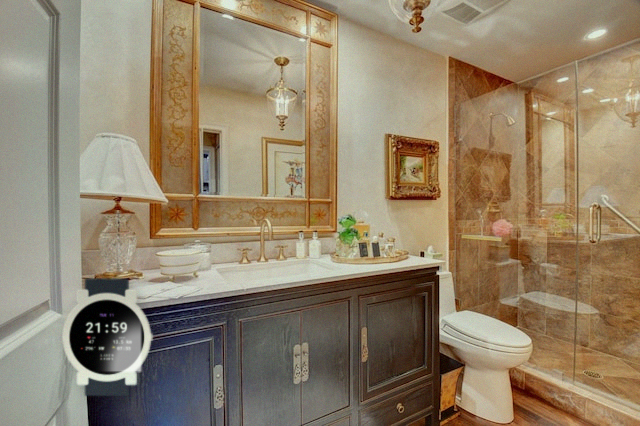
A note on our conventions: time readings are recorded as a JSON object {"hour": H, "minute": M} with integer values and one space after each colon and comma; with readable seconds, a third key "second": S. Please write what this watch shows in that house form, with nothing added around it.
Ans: {"hour": 21, "minute": 59}
